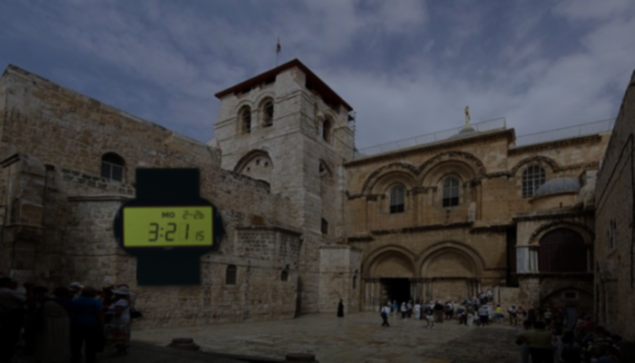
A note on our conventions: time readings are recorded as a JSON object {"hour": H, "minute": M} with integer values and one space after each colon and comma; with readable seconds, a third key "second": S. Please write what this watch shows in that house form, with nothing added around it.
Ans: {"hour": 3, "minute": 21}
